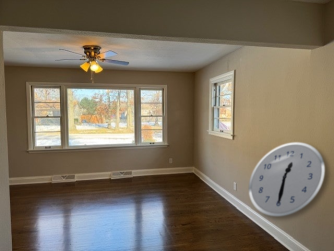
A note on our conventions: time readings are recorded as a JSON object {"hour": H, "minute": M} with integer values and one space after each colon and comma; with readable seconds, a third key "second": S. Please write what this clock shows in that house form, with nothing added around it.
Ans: {"hour": 12, "minute": 30}
